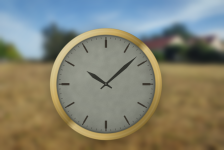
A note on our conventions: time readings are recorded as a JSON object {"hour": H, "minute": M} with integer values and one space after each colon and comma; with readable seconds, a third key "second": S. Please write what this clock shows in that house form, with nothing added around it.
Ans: {"hour": 10, "minute": 8}
